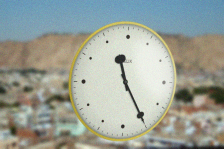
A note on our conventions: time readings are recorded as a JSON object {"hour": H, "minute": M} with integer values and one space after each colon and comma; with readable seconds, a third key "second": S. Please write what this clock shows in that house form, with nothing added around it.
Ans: {"hour": 11, "minute": 25}
